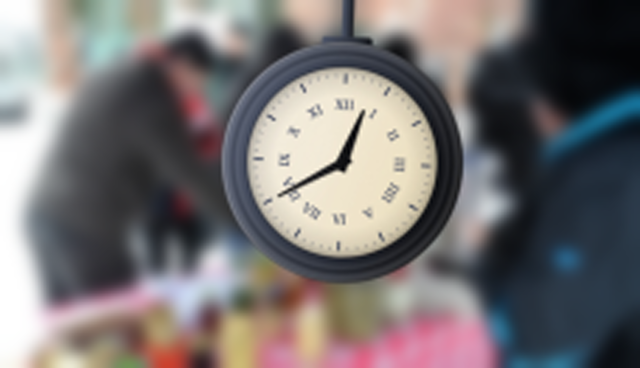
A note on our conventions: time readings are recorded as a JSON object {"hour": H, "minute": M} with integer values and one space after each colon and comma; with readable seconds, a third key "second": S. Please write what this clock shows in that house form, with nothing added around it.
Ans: {"hour": 12, "minute": 40}
